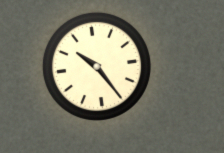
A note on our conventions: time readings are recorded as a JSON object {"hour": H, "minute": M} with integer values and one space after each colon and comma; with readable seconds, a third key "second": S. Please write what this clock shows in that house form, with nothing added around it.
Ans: {"hour": 10, "minute": 25}
